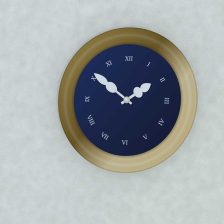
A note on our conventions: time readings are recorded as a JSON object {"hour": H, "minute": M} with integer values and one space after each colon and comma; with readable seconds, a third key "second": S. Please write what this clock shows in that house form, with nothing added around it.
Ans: {"hour": 1, "minute": 51}
